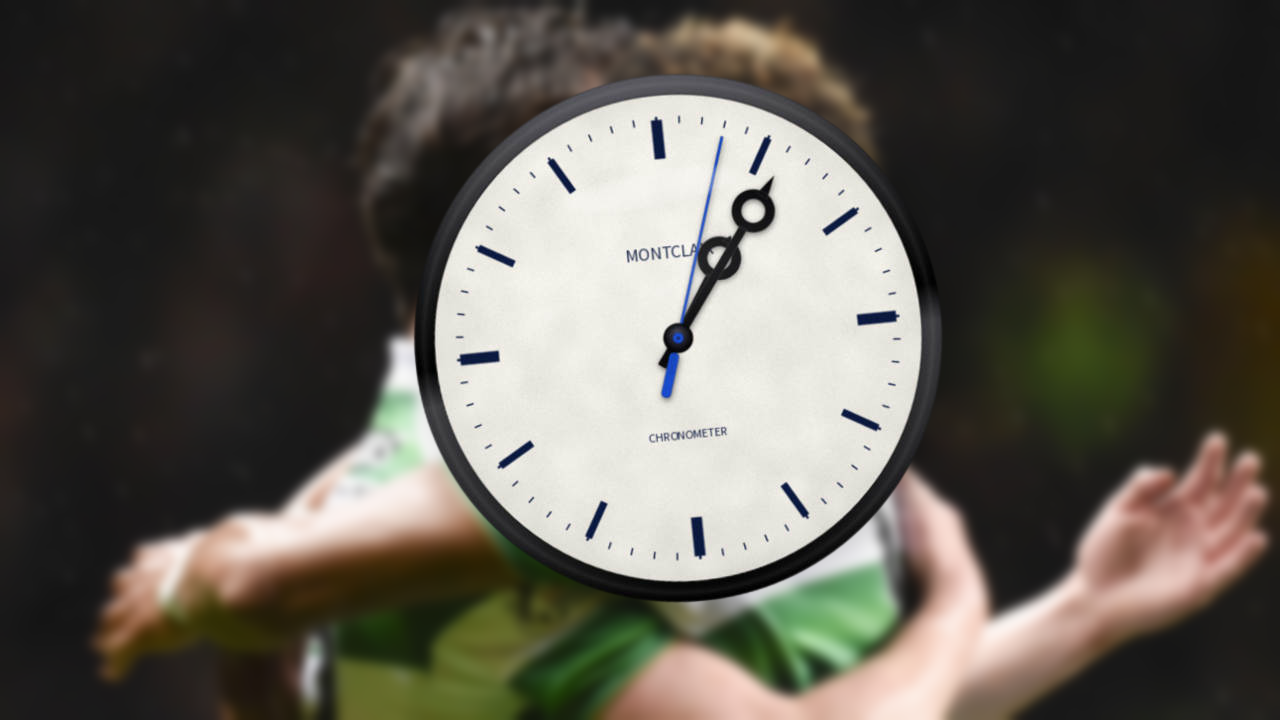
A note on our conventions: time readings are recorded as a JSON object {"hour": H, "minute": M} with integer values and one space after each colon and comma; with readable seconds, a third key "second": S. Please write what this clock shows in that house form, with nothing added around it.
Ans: {"hour": 1, "minute": 6, "second": 3}
